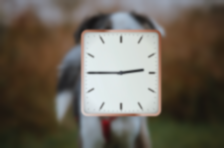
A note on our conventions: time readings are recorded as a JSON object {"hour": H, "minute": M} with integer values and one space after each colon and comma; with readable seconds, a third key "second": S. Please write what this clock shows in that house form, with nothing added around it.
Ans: {"hour": 2, "minute": 45}
